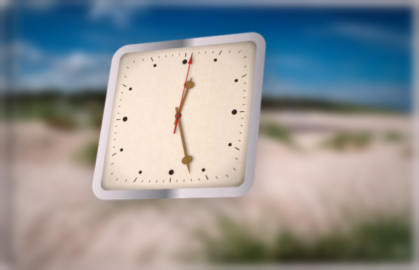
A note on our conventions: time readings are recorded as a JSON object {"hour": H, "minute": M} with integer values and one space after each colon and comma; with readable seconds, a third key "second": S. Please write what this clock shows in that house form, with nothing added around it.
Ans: {"hour": 12, "minute": 27, "second": 1}
